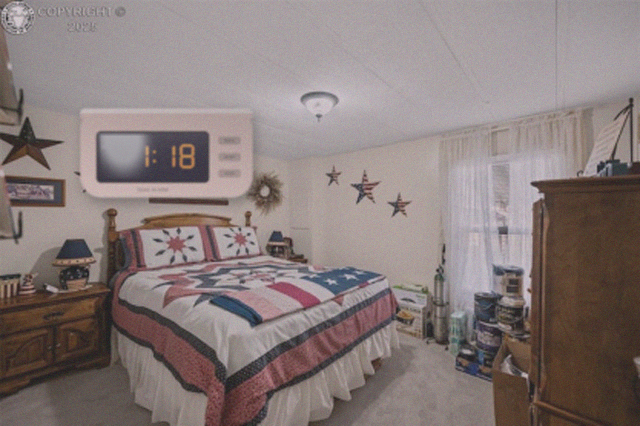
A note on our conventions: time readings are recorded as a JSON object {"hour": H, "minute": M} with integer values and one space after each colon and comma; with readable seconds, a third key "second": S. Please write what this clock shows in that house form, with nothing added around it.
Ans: {"hour": 1, "minute": 18}
